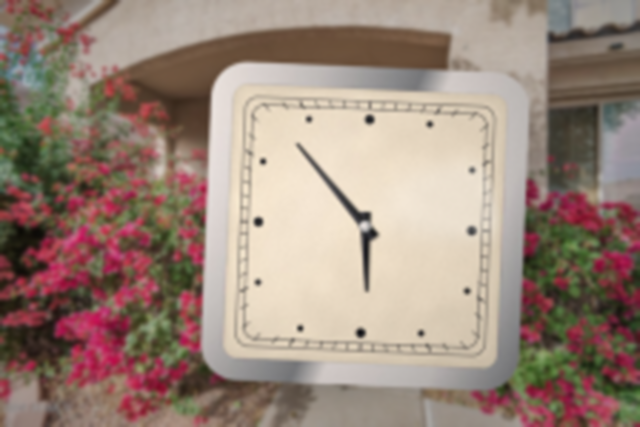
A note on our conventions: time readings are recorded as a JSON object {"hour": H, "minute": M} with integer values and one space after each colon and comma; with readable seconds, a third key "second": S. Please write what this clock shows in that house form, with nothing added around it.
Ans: {"hour": 5, "minute": 53}
